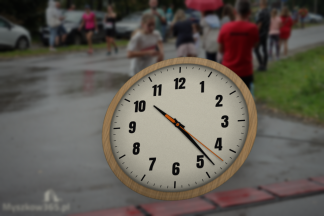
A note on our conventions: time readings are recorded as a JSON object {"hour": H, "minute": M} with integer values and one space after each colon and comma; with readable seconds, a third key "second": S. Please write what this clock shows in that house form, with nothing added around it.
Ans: {"hour": 10, "minute": 23, "second": 22}
